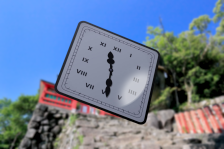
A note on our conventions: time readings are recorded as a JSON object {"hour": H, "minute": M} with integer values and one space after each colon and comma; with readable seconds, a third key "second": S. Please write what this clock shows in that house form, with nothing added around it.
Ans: {"hour": 11, "minute": 29}
